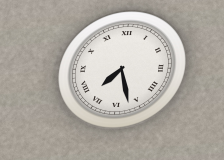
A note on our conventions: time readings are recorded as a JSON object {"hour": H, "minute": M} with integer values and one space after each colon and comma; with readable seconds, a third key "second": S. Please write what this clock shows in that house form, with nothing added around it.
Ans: {"hour": 7, "minute": 27}
